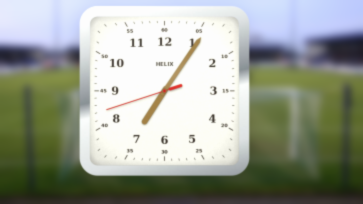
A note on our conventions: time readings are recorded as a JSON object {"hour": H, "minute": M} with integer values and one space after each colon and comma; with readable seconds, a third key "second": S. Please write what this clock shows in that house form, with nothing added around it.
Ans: {"hour": 7, "minute": 5, "second": 42}
